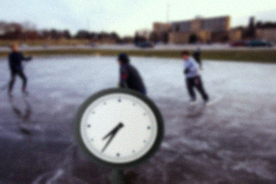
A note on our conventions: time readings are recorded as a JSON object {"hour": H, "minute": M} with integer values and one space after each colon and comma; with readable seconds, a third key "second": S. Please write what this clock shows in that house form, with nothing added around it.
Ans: {"hour": 7, "minute": 35}
